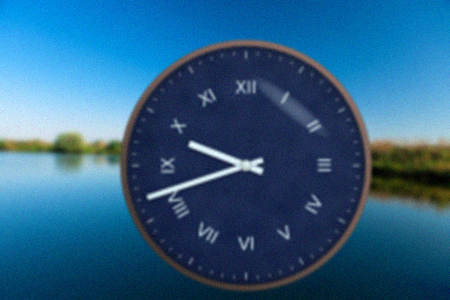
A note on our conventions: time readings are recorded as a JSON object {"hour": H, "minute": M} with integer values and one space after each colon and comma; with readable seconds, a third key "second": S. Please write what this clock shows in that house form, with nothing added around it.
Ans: {"hour": 9, "minute": 42}
